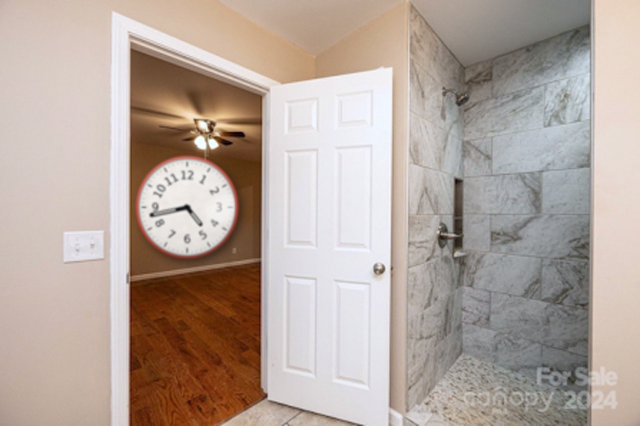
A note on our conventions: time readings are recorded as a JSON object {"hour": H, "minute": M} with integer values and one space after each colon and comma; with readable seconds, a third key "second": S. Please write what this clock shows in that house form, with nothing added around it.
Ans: {"hour": 4, "minute": 43}
